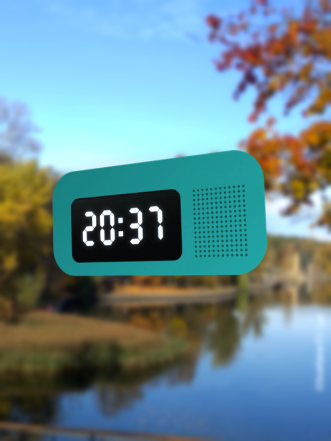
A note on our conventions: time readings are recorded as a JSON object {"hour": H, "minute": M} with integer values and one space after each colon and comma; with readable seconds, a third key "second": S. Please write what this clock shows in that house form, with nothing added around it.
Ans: {"hour": 20, "minute": 37}
